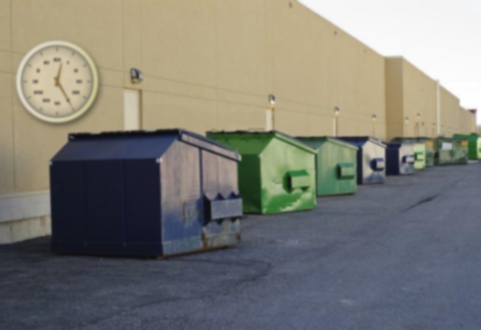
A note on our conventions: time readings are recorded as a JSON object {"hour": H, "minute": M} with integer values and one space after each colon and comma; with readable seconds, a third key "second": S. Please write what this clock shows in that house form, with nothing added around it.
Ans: {"hour": 12, "minute": 25}
